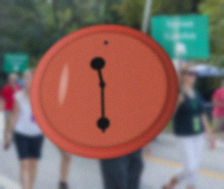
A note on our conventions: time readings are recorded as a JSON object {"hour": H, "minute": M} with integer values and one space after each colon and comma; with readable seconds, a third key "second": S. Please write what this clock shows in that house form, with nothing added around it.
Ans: {"hour": 11, "minute": 29}
